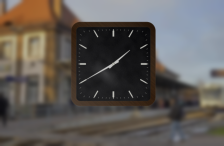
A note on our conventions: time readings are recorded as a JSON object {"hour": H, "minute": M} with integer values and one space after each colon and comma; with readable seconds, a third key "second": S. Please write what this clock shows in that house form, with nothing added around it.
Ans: {"hour": 1, "minute": 40}
